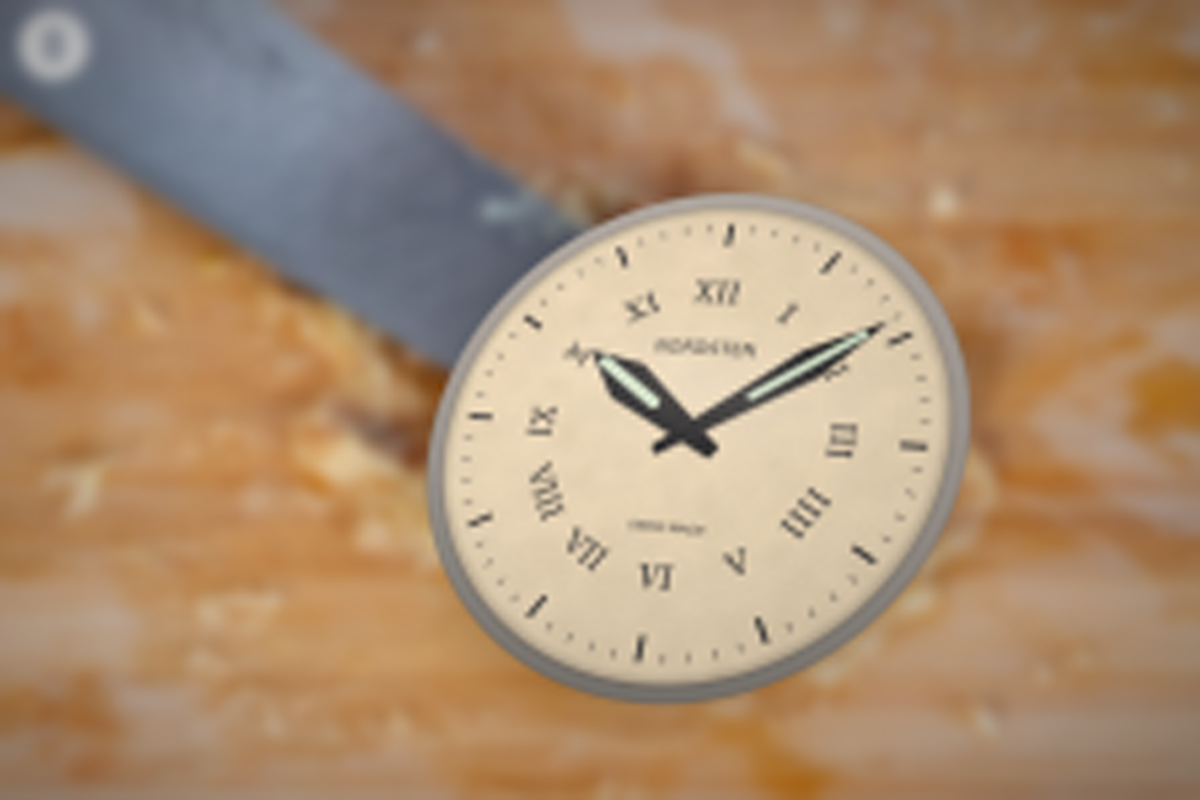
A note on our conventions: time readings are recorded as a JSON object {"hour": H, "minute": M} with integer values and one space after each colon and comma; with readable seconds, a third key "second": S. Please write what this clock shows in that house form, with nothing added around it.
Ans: {"hour": 10, "minute": 9}
